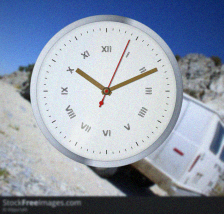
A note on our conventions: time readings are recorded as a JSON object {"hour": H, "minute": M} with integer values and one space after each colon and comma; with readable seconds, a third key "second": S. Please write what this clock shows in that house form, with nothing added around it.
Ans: {"hour": 10, "minute": 11, "second": 4}
